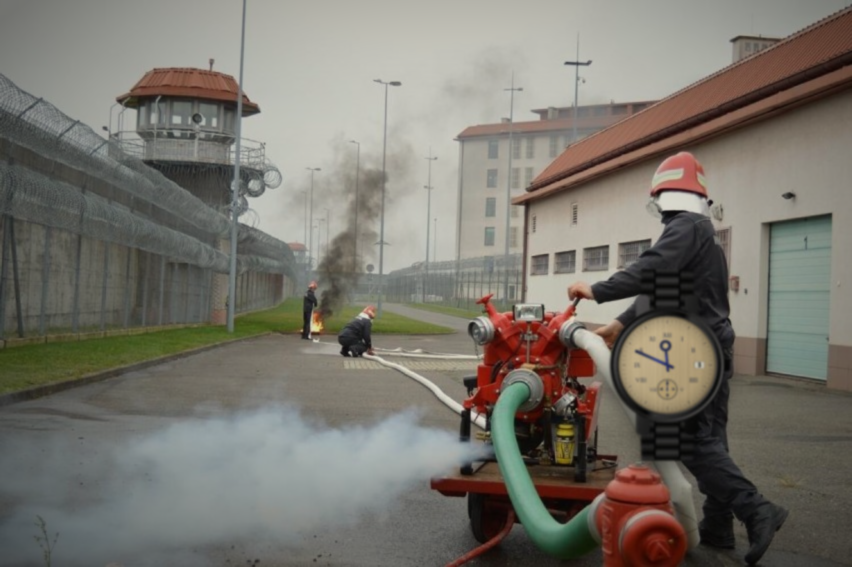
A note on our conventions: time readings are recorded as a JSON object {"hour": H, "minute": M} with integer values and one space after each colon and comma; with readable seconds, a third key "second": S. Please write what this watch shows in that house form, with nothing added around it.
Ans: {"hour": 11, "minute": 49}
